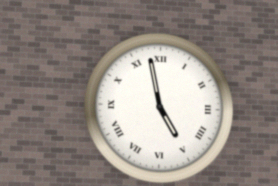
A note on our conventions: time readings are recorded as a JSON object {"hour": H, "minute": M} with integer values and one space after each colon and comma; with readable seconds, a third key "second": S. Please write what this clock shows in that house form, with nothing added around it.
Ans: {"hour": 4, "minute": 58}
